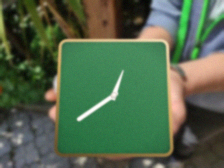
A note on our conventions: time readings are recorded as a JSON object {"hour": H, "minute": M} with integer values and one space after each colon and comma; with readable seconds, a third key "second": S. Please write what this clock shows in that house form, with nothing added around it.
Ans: {"hour": 12, "minute": 39}
